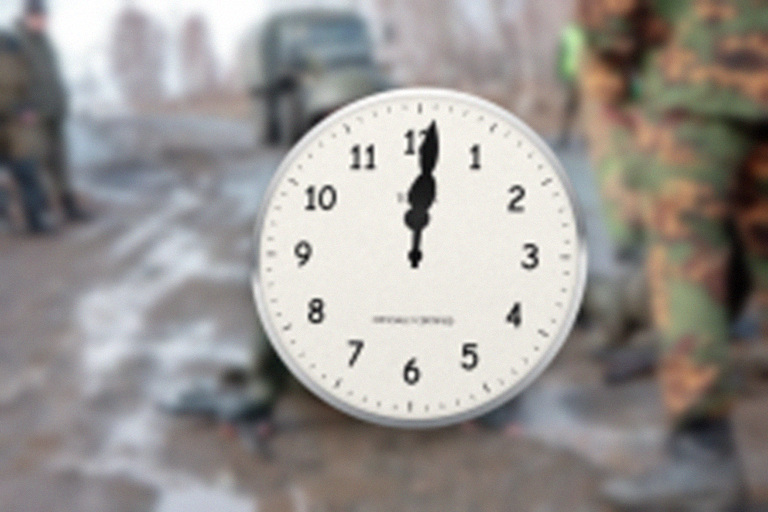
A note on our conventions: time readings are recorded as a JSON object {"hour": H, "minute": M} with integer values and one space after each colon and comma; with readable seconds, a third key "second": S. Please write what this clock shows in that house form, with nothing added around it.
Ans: {"hour": 12, "minute": 1}
